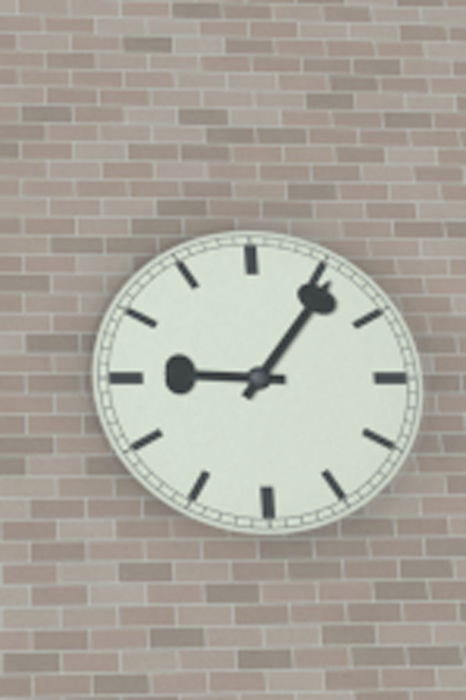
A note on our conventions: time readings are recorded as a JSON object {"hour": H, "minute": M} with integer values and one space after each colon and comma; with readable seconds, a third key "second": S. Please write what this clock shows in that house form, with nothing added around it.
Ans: {"hour": 9, "minute": 6}
